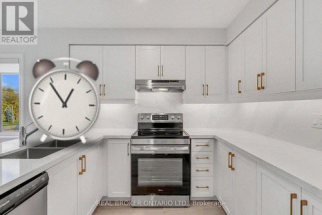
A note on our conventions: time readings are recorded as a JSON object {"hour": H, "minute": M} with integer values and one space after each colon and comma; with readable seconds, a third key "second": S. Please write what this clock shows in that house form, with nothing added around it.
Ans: {"hour": 12, "minute": 54}
